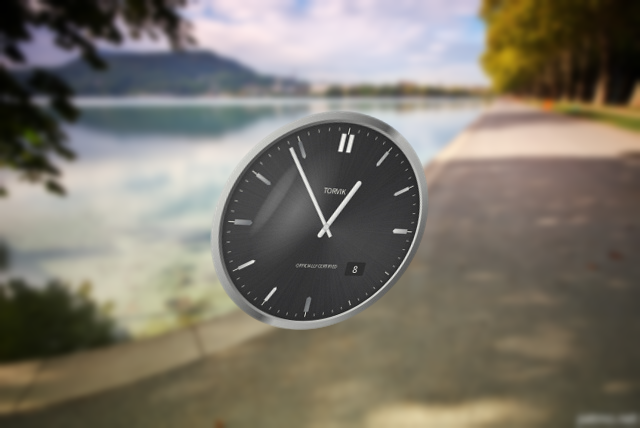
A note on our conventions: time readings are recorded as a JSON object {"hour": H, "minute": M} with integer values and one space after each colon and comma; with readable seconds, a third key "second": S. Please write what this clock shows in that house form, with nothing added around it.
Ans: {"hour": 12, "minute": 54}
